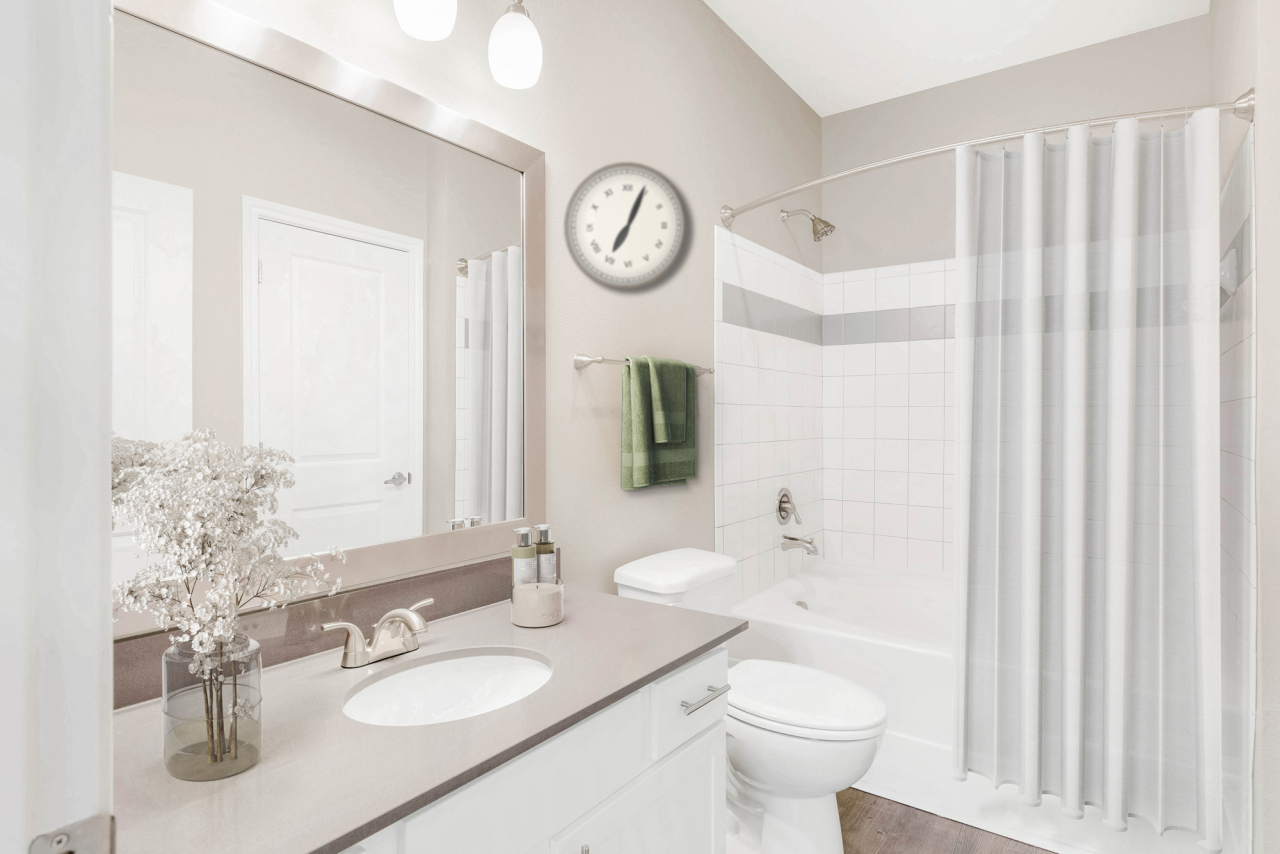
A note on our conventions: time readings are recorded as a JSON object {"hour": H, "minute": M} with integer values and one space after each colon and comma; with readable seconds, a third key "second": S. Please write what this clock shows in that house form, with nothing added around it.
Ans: {"hour": 7, "minute": 4}
